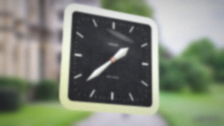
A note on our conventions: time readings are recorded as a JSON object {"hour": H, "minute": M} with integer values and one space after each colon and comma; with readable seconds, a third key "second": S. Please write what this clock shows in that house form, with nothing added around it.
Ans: {"hour": 1, "minute": 38}
